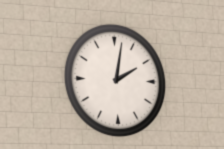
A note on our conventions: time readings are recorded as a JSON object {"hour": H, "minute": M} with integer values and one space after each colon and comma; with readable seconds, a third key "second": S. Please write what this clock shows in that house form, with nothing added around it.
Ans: {"hour": 2, "minute": 2}
